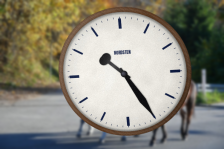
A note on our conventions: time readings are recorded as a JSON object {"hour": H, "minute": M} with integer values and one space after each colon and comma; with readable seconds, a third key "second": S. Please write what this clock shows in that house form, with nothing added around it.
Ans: {"hour": 10, "minute": 25}
